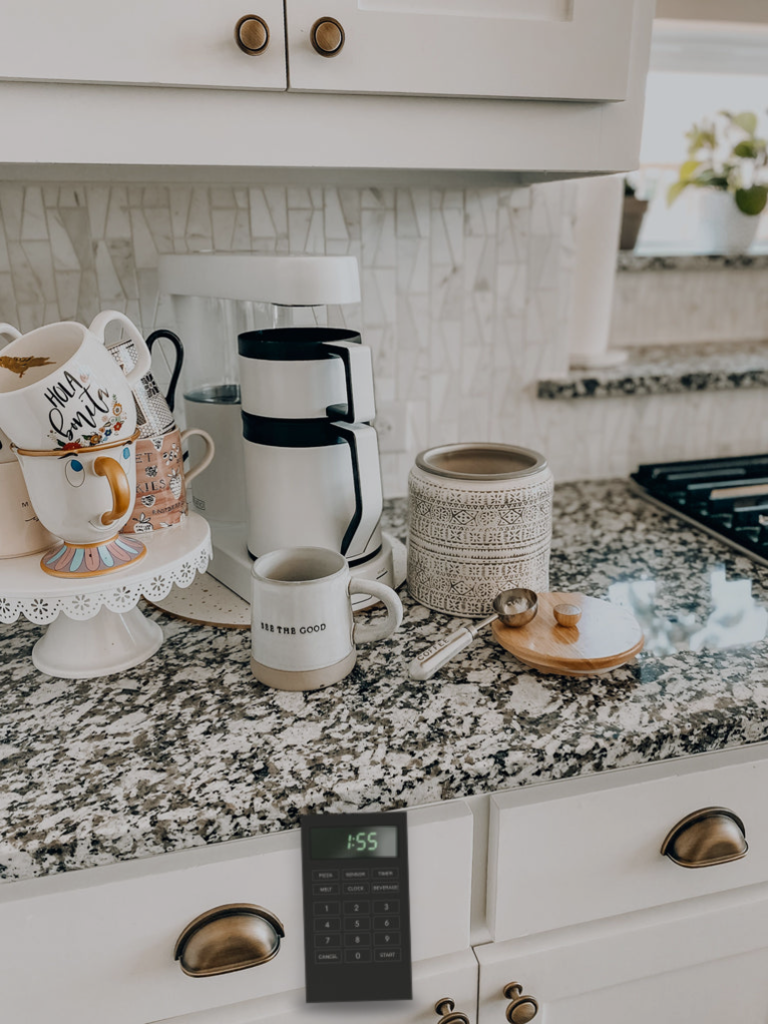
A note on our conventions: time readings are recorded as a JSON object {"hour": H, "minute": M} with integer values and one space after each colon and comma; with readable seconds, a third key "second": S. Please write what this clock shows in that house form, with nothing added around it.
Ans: {"hour": 1, "minute": 55}
